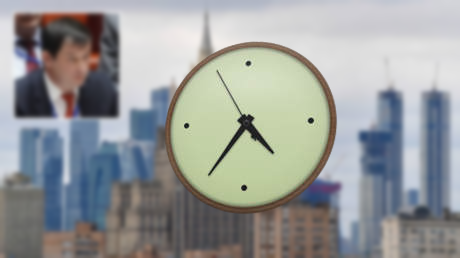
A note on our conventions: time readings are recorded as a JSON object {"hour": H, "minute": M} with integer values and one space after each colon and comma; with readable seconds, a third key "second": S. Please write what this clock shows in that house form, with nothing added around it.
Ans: {"hour": 4, "minute": 35, "second": 55}
